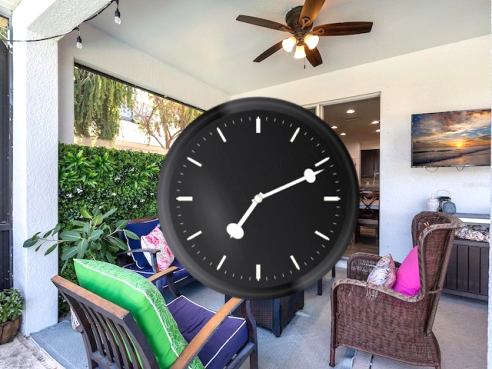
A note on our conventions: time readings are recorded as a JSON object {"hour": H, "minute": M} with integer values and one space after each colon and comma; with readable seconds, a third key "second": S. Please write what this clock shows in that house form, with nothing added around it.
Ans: {"hour": 7, "minute": 11}
